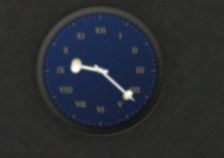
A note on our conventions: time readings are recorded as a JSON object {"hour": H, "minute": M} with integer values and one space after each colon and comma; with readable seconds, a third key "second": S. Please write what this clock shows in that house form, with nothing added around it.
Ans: {"hour": 9, "minute": 22}
